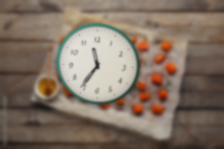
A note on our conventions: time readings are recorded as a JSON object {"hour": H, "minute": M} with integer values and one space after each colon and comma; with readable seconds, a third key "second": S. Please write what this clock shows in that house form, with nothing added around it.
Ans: {"hour": 11, "minute": 36}
